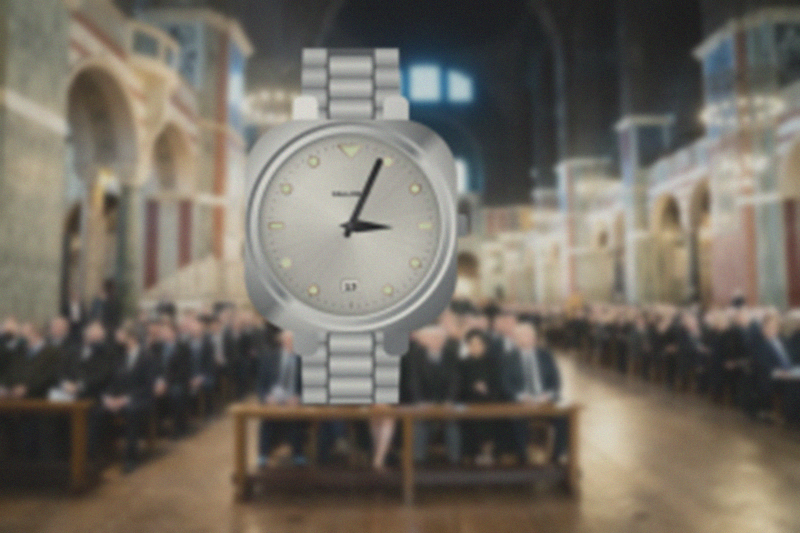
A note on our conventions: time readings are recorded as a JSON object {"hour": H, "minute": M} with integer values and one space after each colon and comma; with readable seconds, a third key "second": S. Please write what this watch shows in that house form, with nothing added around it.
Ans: {"hour": 3, "minute": 4}
